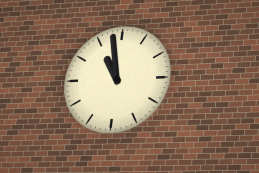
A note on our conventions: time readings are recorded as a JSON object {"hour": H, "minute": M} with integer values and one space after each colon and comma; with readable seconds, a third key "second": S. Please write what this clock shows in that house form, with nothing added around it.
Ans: {"hour": 10, "minute": 58}
